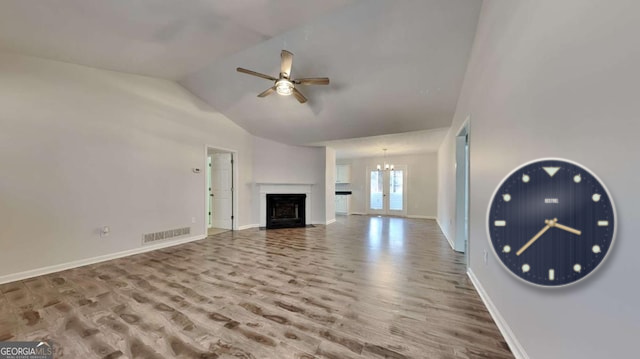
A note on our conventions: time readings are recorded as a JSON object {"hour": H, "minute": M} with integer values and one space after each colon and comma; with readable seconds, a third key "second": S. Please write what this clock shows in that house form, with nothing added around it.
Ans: {"hour": 3, "minute": 38}
